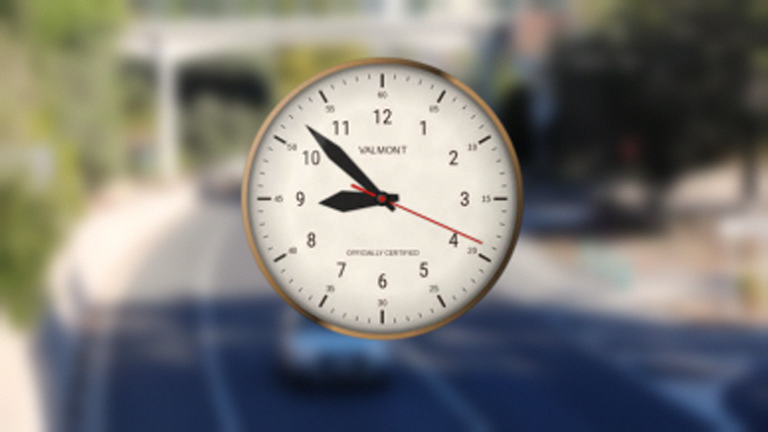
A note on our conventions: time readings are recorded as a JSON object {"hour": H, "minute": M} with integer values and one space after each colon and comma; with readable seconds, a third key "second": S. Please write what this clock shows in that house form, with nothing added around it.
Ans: {"hour": 8, "minute": 52, "second": 19}
